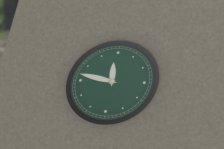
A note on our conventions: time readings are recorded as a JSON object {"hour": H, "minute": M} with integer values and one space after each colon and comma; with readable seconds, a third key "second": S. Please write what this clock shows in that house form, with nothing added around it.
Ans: {"hour": 11, "minute": 47}
